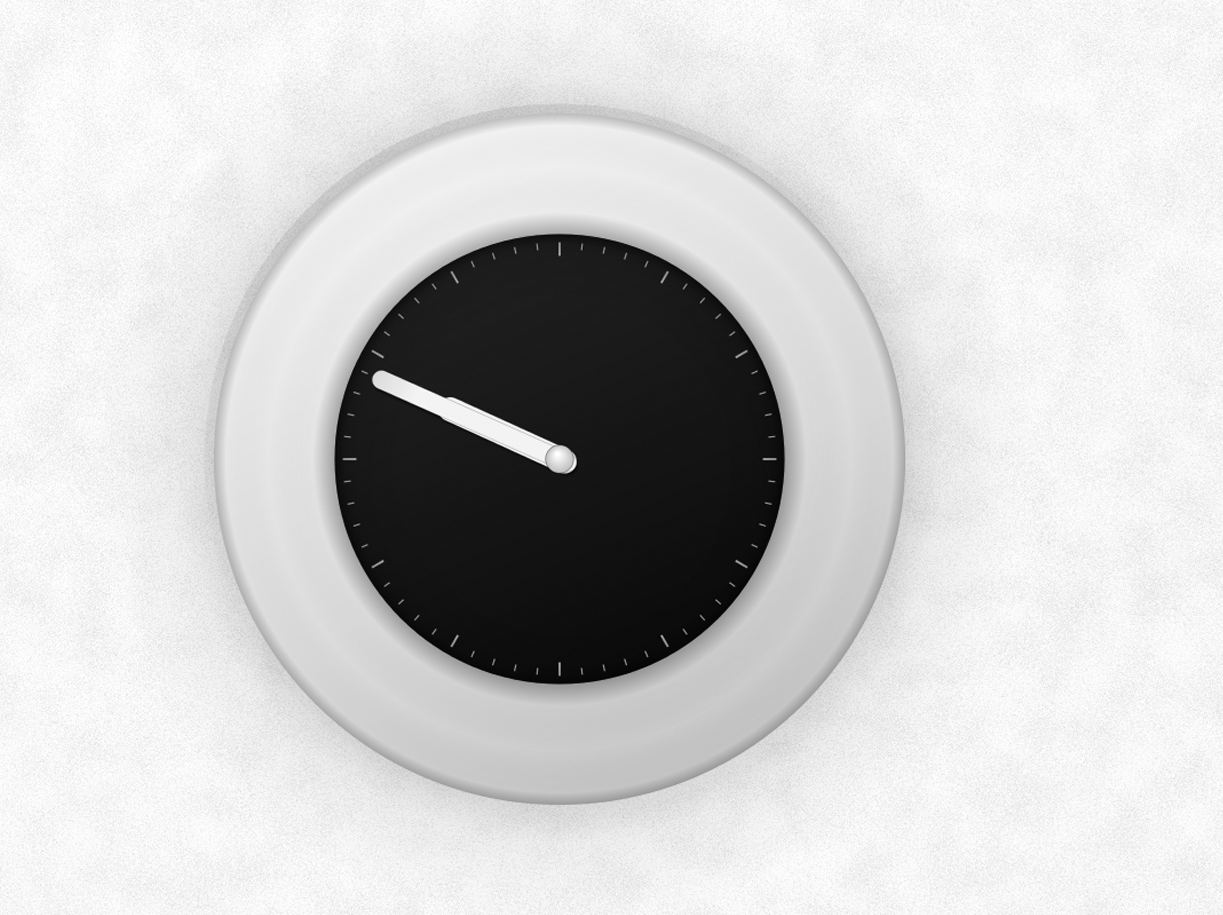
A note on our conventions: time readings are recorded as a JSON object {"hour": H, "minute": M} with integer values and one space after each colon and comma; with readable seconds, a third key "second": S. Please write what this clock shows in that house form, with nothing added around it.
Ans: {"hour": 9, "minute": 49}
